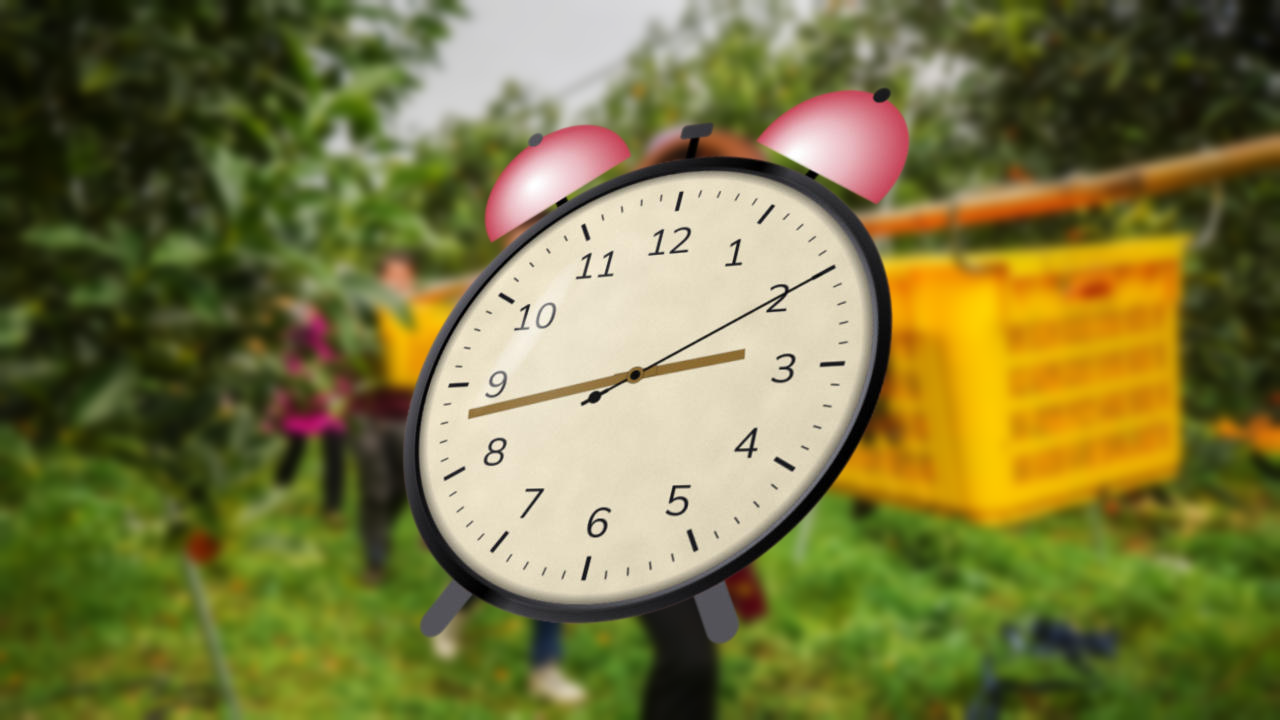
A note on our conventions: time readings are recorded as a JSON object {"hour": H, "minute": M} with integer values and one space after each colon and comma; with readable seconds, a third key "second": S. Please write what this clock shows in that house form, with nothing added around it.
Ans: {"hour": 2, "minute": 43, "second": 10}
